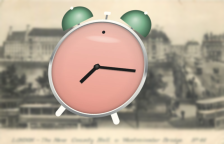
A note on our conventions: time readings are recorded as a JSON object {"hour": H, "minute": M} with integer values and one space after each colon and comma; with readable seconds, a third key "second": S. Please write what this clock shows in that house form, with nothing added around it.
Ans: {"hour": 7, "minute": 15}
